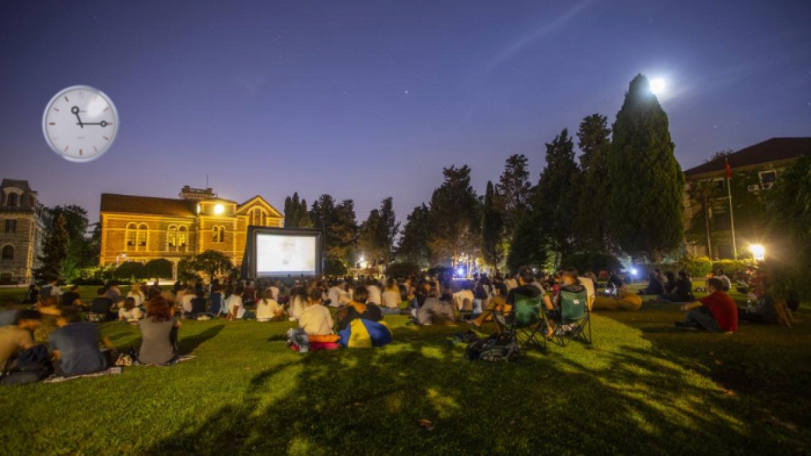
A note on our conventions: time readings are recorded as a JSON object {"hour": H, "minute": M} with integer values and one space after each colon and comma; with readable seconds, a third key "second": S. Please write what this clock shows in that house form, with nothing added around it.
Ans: {"hour": 11, "minute": 15}
